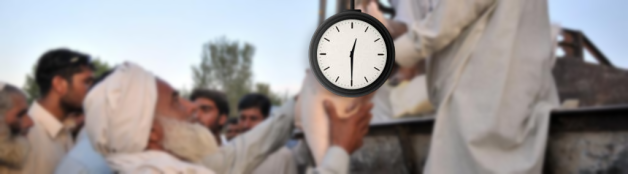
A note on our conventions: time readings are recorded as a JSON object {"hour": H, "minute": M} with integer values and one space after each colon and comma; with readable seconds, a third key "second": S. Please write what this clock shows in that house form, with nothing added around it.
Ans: {"hour": 12, "minute": 30}
